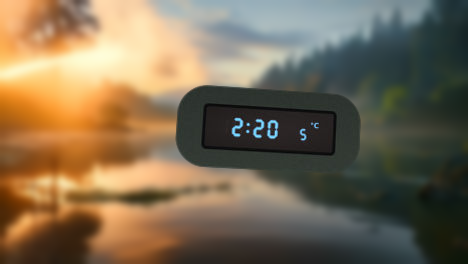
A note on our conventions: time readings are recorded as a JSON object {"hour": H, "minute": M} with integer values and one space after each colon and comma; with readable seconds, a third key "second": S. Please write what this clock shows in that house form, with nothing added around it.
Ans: {"hour": 2, "minute": 20}
